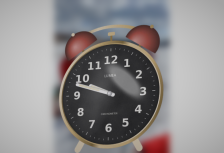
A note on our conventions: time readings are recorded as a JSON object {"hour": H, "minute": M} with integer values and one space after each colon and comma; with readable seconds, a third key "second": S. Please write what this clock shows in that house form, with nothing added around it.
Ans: {"hour": 9, "minute": 48}
